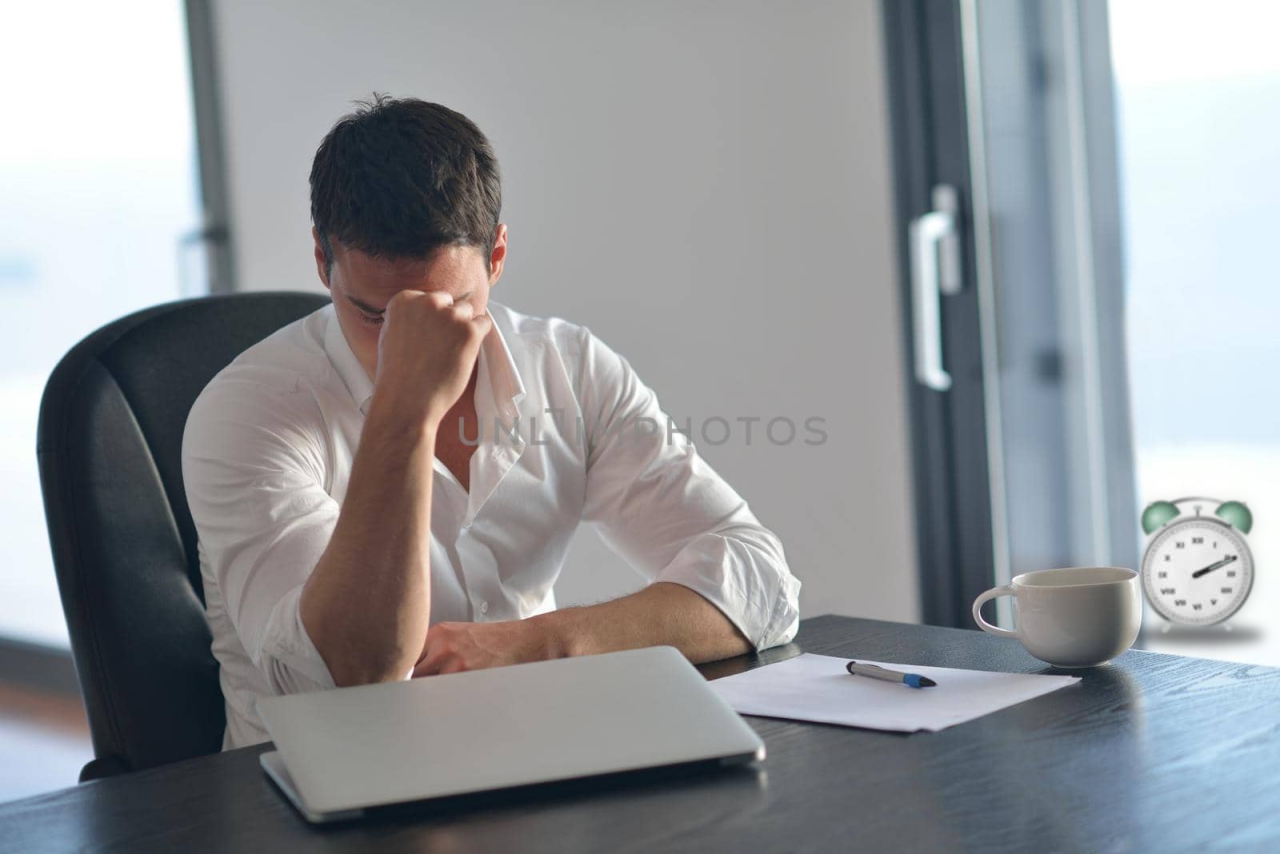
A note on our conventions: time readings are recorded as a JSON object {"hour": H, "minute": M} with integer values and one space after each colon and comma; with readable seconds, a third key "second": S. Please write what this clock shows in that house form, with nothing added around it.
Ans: {"hour": 2, "minute": 11}
